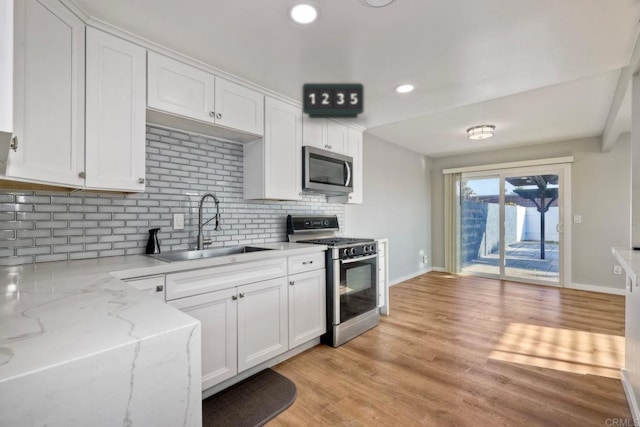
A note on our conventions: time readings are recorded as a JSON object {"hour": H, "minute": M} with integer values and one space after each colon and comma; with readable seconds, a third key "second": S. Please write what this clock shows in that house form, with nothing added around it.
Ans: {"hour": 12, "minute": 35}
